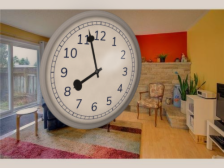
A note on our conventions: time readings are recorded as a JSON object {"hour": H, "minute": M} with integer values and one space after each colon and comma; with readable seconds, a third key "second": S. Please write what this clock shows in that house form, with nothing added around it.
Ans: {"hour": 7, "minute": 57}
